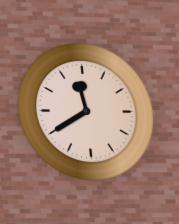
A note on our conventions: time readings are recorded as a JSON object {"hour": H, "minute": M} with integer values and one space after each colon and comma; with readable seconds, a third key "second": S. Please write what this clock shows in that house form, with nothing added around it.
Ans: {"hour": 11, "minute": 40}
